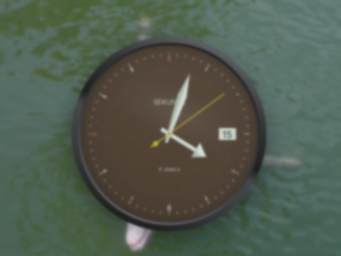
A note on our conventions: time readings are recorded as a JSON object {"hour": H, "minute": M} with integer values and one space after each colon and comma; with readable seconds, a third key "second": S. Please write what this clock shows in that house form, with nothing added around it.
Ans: {"hour": 4, "minute": 3, "second": 9}
